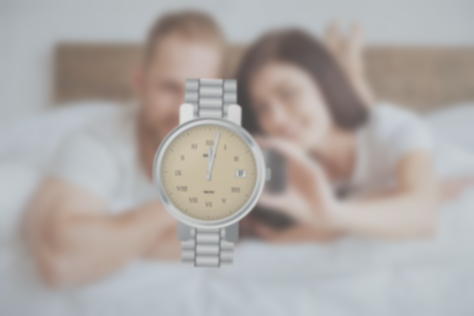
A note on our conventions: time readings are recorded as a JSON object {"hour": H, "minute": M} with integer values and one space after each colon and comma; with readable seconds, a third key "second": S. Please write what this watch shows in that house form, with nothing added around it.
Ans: {"hour": 12, "minute": 2}
